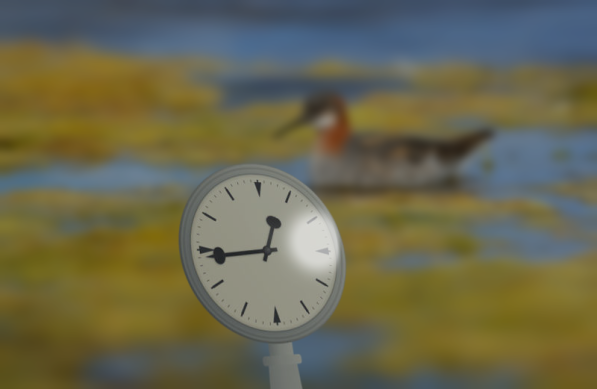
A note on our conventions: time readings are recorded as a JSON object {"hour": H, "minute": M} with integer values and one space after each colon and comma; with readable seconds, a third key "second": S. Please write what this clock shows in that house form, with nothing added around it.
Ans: {"hour": 12, "minute": 44}
